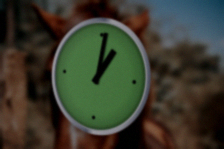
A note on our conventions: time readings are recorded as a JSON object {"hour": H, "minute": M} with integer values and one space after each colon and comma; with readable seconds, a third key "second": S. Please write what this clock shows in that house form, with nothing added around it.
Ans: {"hour": 1, "minute": 1}
